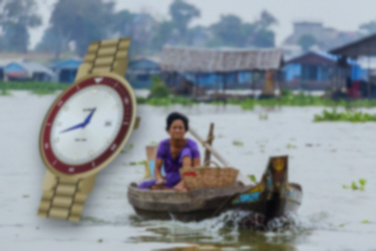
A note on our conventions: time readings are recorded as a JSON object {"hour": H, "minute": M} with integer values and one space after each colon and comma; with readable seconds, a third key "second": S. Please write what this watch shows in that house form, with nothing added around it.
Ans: {"hour": 12, "minute": 42}
